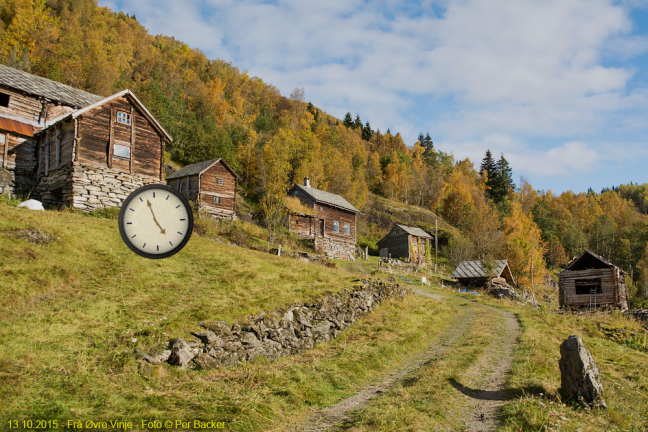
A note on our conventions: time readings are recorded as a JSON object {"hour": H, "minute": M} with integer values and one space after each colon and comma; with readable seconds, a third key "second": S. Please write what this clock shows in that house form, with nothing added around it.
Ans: {"hour": 4, "minute": 57}
